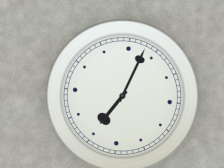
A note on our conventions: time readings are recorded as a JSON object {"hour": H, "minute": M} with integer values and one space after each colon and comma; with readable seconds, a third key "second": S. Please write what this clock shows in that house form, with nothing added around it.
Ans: {"hour": 7, "minute": 3}
